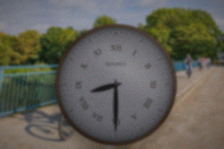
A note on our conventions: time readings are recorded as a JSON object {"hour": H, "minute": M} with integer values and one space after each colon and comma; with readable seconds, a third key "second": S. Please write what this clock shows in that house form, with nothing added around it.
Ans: {"hour": 8, "minute": 30}
